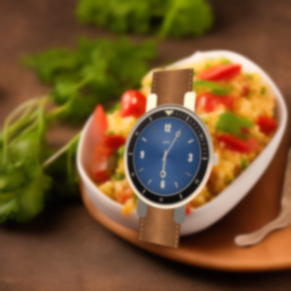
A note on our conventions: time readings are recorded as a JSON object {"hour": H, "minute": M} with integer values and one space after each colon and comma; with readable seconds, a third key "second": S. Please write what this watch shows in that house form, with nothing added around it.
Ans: {"hour": 6, "minute": 5}
